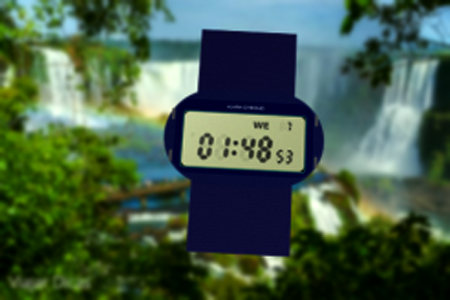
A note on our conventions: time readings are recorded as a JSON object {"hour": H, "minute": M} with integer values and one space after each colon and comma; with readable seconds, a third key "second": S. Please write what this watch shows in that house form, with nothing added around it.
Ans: {"hour": 1, "minute": 48, "second": 53}
